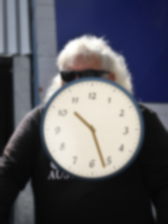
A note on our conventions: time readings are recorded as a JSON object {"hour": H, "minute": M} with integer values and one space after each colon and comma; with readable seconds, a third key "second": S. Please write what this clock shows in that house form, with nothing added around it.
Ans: {"hour": 10, "minute": 27}
